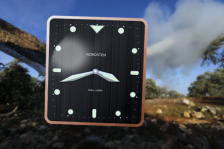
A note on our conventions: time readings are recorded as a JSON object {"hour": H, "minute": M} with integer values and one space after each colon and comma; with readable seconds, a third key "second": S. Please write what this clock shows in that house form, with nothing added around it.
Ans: {"hour": 3, "minute": 42}
